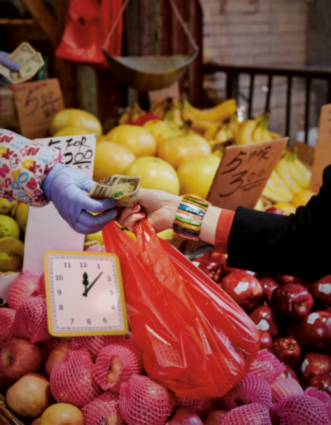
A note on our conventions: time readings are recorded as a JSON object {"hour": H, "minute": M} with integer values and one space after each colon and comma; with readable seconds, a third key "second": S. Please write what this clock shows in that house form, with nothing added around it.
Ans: {"hour": 12, "minute": 7}
